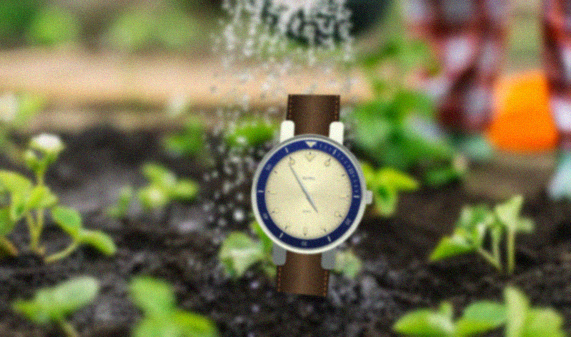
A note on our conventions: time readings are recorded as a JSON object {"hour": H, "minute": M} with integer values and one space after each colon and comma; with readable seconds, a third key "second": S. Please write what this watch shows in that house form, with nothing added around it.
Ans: {"hour": 4, "minute": 54}
